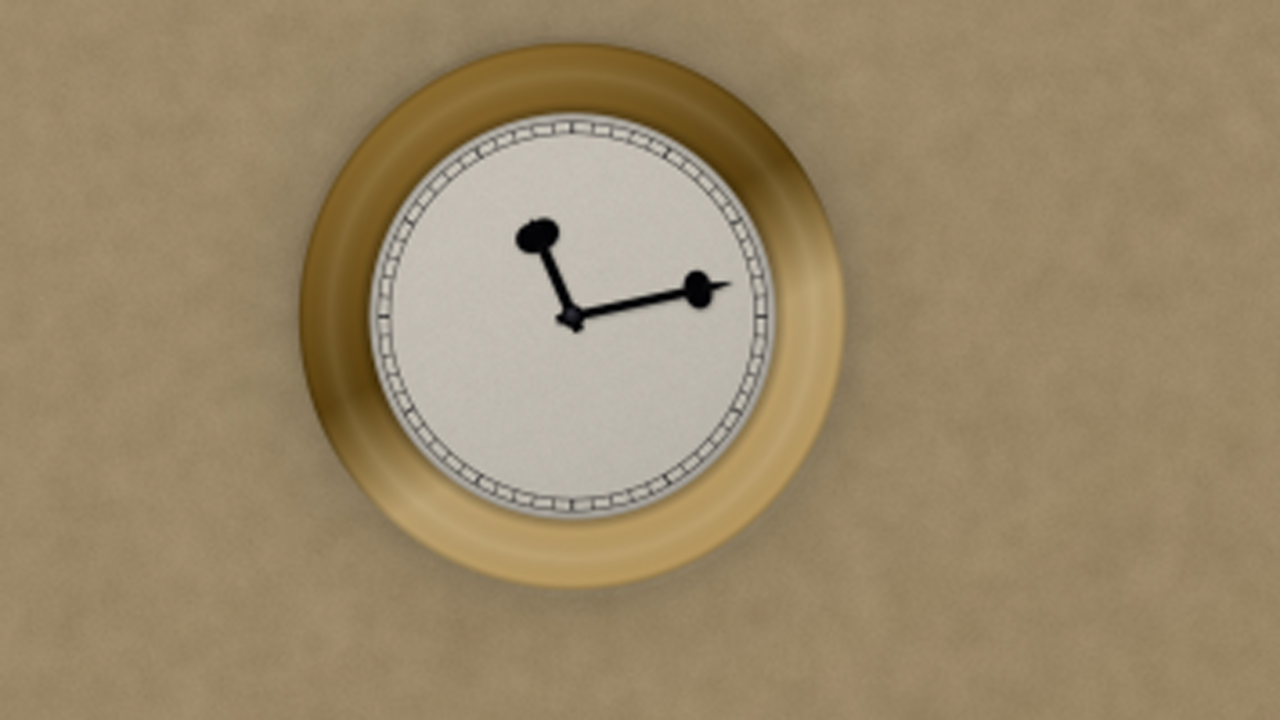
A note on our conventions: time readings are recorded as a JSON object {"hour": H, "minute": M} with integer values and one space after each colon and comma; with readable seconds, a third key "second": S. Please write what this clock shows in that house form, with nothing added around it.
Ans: {"hour": 11, "minute": 13}
